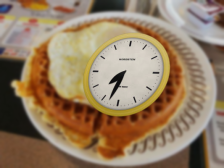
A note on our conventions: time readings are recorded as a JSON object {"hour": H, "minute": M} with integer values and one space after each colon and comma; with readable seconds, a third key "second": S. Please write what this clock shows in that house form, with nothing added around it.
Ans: {"hour": 7, "minute": 33}
